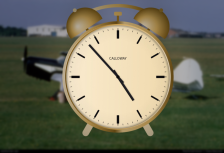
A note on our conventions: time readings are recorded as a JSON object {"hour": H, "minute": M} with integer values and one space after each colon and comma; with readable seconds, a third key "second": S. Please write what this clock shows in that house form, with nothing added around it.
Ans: {"hour": 4, "minute": 53}
